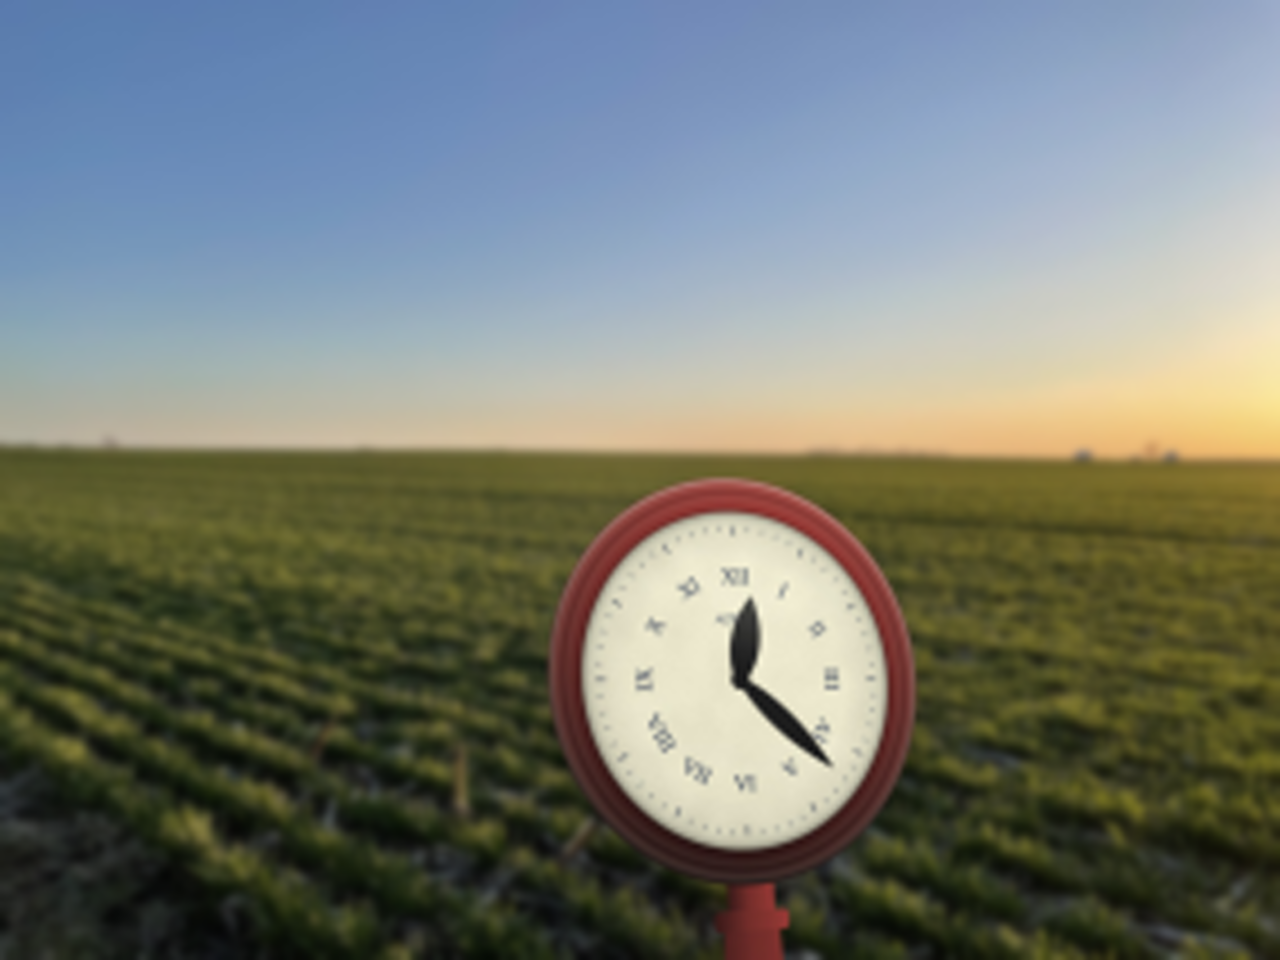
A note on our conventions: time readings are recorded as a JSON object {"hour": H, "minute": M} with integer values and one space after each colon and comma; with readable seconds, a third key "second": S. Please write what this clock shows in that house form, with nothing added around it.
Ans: {"hour": 12, "minute": 22}
